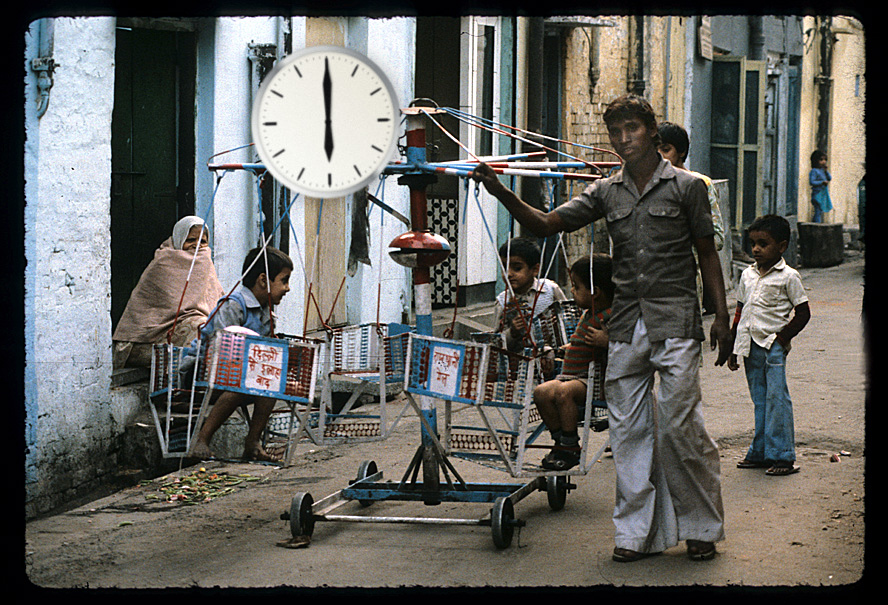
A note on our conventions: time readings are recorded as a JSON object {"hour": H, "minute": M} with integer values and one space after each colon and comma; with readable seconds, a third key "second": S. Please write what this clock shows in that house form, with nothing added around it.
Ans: {"hour": 6, "minute": 0}
